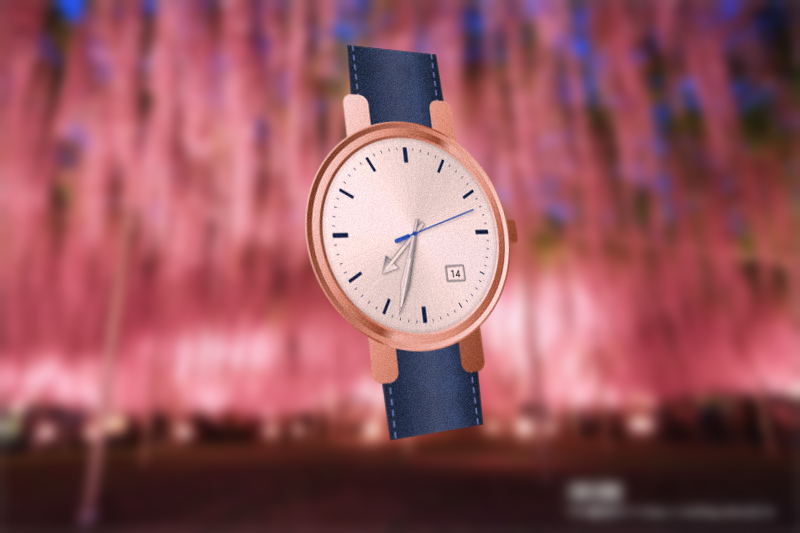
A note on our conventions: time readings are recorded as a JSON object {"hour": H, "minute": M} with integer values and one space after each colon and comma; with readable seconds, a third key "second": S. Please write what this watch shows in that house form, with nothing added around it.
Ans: {"hour": 7, "minute": 33, "second": 12}
